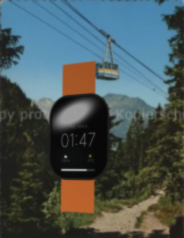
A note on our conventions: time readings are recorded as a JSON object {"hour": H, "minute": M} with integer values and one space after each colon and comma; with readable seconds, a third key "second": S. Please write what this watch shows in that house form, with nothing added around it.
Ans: {"hour": 1, "minute": 47}
